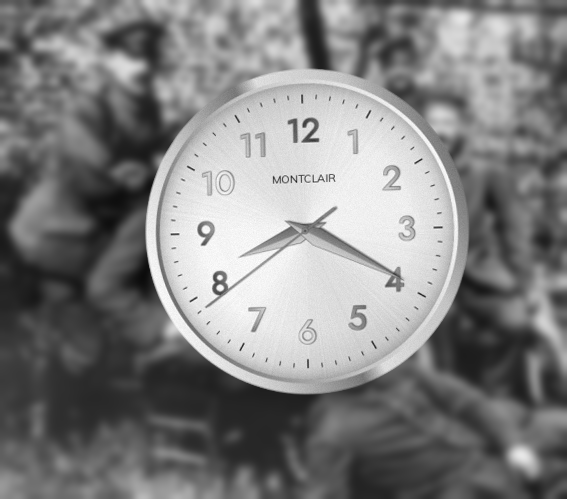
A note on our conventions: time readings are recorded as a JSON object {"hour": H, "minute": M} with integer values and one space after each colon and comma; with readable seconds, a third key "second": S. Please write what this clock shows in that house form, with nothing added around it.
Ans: {"hour": 8, "minute": 19, "second": 39}
